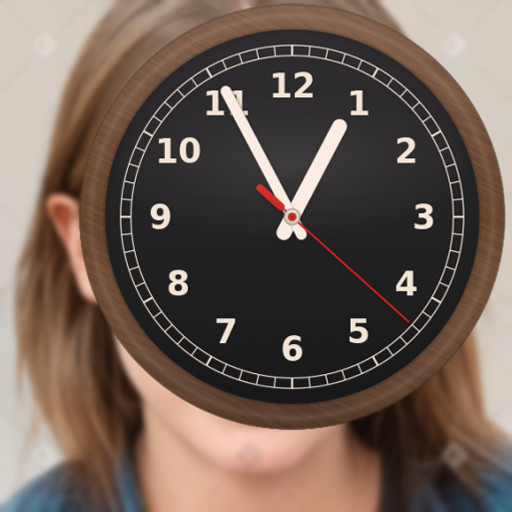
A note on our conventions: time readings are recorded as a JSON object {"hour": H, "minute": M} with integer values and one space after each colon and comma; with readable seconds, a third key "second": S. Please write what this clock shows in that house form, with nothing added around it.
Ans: {"hour": 12, "minute": 55, "second": 22}
